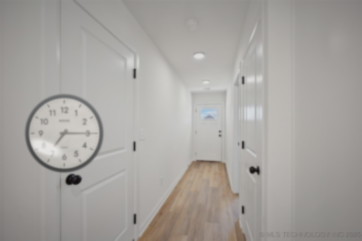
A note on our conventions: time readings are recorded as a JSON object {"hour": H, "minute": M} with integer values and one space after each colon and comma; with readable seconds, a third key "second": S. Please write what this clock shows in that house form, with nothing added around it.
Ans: {"hour": 7, "minute": 15}
